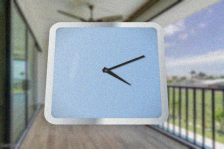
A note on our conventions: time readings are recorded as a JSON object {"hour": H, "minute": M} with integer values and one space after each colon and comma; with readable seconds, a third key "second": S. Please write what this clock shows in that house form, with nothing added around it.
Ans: {"hour": 4, "minute": 11}
